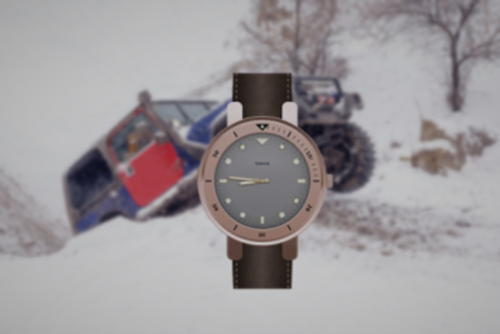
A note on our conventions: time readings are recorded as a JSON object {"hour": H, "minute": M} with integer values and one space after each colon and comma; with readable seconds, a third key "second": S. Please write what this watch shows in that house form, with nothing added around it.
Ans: {"hour": 8, "minute": 46}
